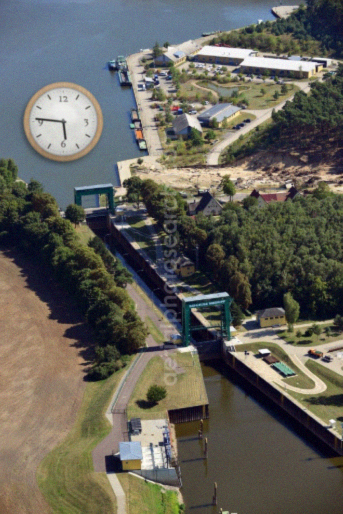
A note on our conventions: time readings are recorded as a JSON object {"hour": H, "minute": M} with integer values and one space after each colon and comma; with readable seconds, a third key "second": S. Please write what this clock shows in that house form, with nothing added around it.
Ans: {"hour": 5, "minute": 46}
